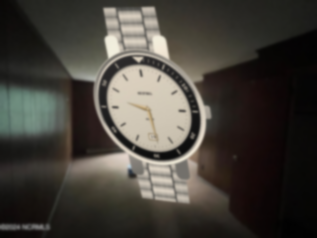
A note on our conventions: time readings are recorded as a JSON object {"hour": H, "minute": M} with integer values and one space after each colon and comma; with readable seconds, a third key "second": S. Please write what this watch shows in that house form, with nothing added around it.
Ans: {"hour": 9, "minute": 29}
